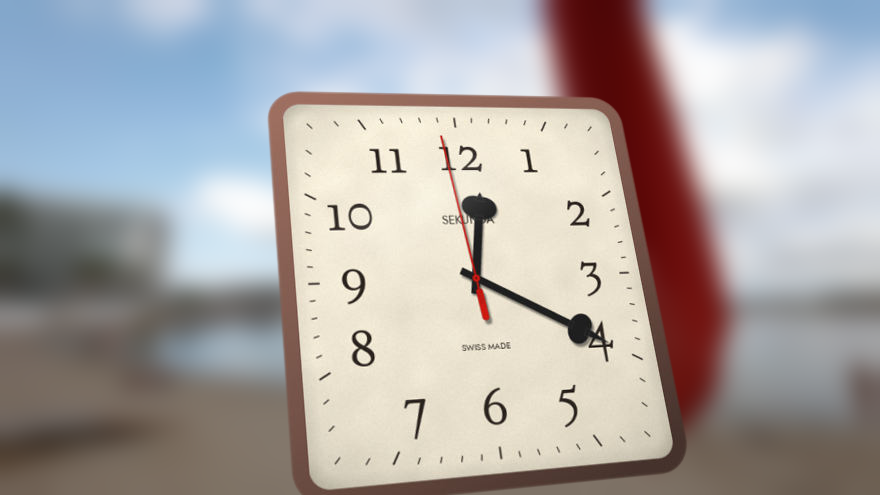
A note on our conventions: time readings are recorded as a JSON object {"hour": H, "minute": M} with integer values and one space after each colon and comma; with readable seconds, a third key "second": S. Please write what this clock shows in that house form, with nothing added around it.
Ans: {"hour": 12, "minute": 19, "second": 59}
